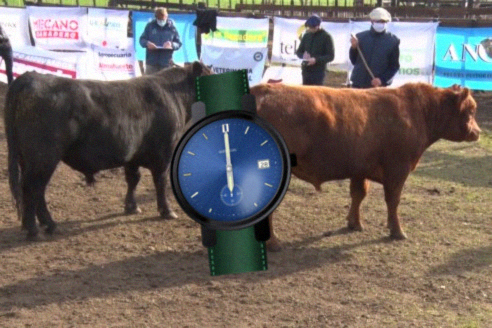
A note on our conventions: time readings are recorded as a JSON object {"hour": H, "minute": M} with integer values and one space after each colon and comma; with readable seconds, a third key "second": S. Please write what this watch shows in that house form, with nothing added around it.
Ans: {"hour": 6, "minute": 0}
